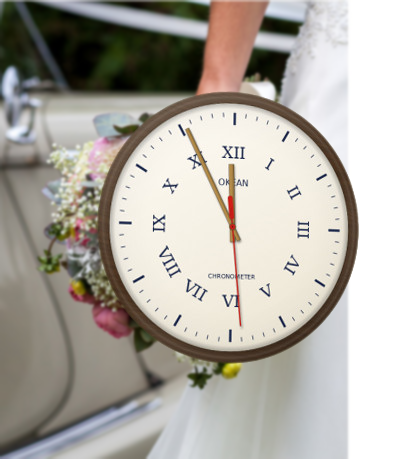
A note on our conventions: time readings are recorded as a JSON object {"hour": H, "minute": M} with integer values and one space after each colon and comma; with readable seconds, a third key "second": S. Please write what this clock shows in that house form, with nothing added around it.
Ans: {"hour": 11, "minute": 55, "second": 29}
